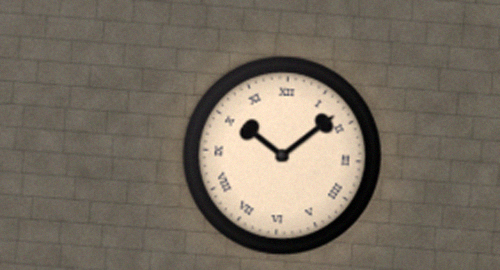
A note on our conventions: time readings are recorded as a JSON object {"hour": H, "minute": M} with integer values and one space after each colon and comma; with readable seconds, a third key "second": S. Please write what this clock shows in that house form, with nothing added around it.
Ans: {"hour": 10, "minute": 8}
